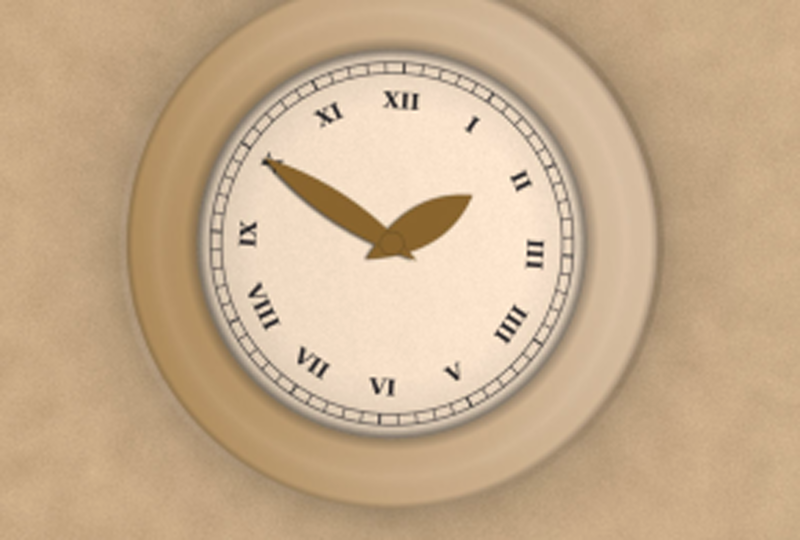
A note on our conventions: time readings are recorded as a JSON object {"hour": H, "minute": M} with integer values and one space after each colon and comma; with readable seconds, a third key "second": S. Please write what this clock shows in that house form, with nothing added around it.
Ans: {"hour": 1, "minute": 50}
